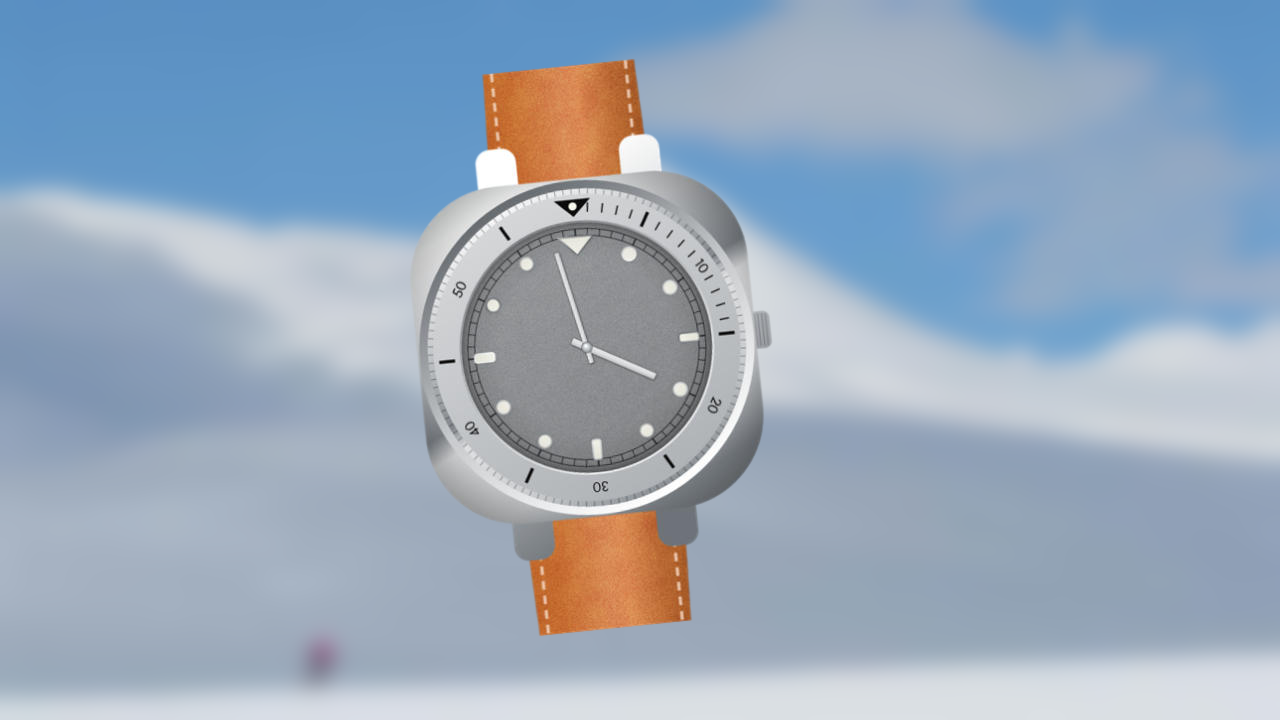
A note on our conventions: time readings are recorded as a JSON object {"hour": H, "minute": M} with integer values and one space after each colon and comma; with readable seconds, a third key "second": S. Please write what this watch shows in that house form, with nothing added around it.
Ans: {"hour": 3, "minute": 58}
